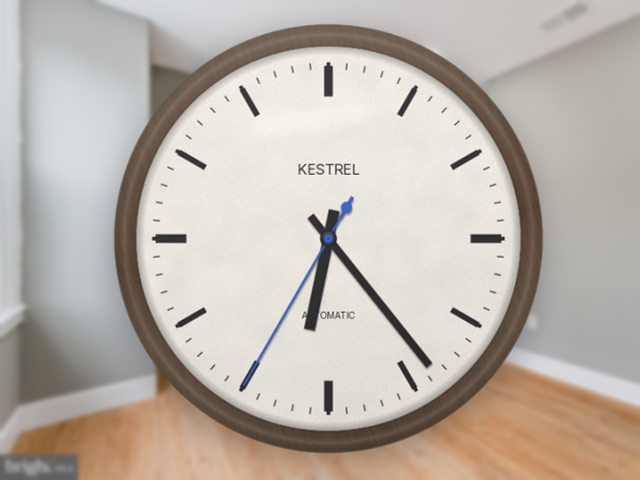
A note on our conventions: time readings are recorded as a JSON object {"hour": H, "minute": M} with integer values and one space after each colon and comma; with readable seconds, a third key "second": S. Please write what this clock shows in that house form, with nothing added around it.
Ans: {"hour": 6, "minute": 23, "second": 35}
